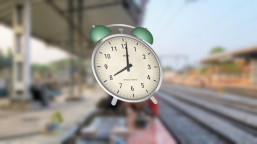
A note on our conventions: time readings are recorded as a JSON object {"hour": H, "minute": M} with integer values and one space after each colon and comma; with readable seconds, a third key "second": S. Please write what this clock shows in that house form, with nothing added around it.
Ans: {"hour": 8, "minute": 1}
